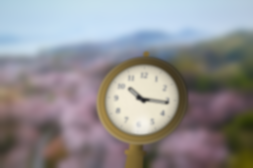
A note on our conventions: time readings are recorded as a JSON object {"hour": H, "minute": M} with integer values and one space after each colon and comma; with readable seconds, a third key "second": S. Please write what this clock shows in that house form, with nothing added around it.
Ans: {"hour": 10, "minute": 16}
